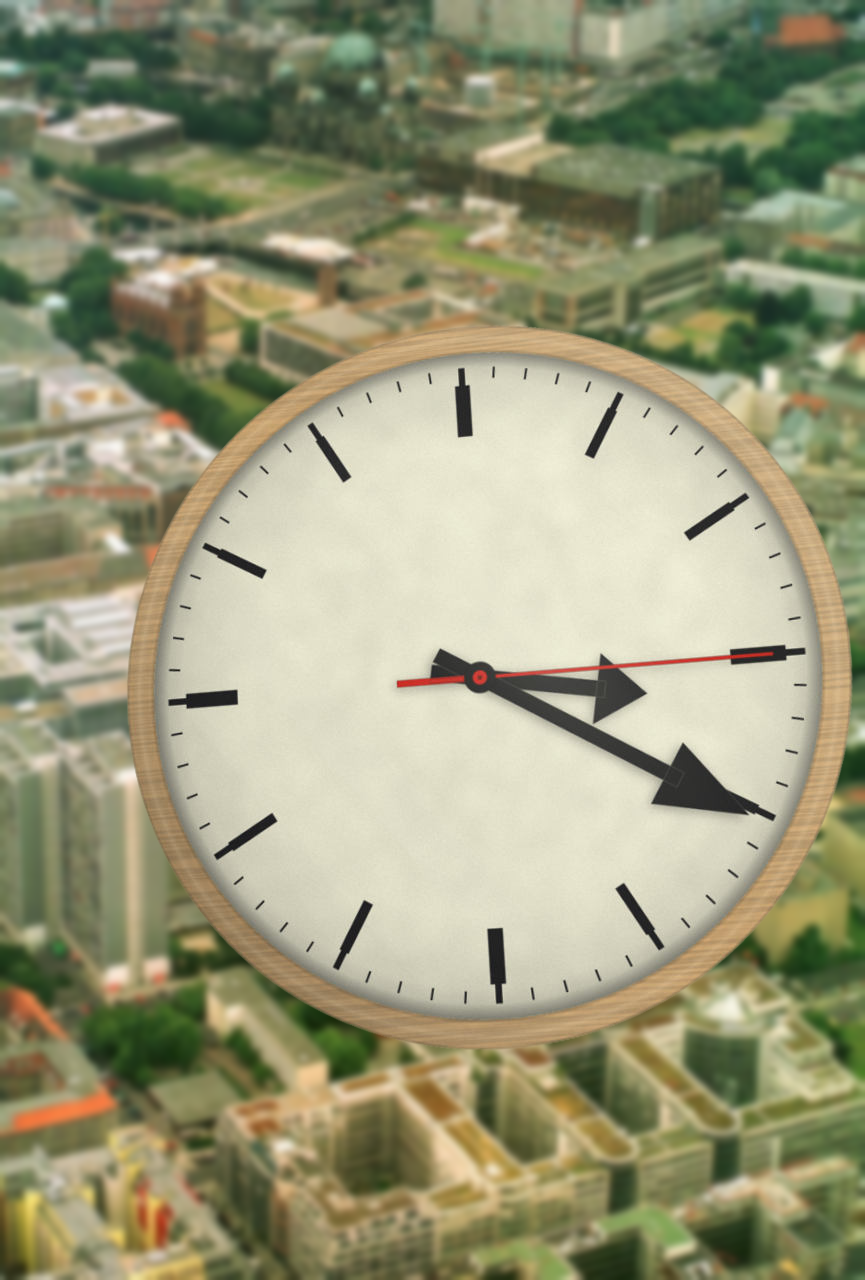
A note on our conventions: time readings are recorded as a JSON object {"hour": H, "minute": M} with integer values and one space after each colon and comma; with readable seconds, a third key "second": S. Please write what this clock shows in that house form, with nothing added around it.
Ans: {"hour": 3, "minute": 20, "second": 15}
